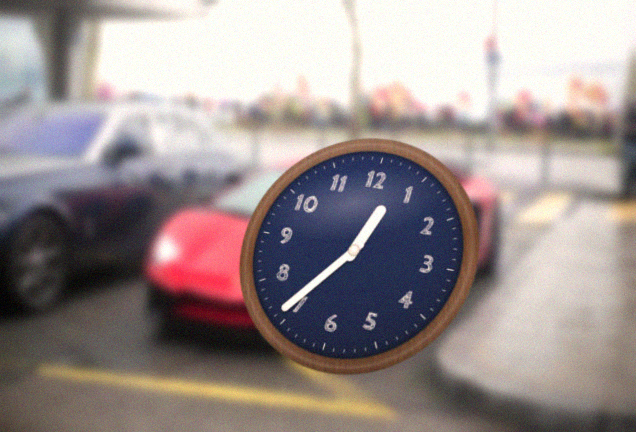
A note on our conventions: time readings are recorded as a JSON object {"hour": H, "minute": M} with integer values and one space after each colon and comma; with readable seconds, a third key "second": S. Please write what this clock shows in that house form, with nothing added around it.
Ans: {"hour": 12, "minute": 36}
